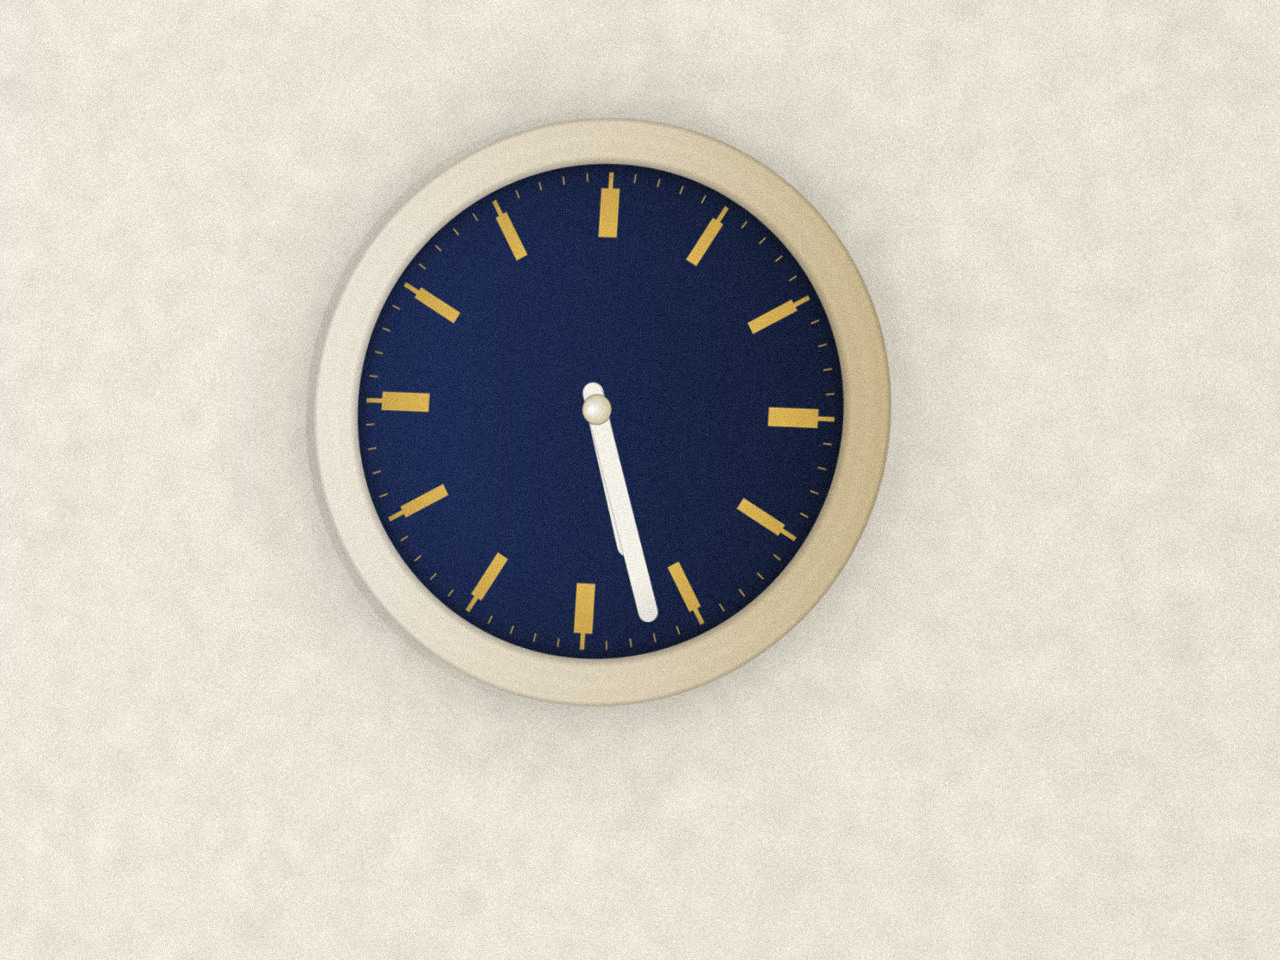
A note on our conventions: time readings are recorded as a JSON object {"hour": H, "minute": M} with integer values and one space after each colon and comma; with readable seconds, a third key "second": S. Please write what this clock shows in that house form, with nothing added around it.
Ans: {"hour": 5, "minute": 27}
